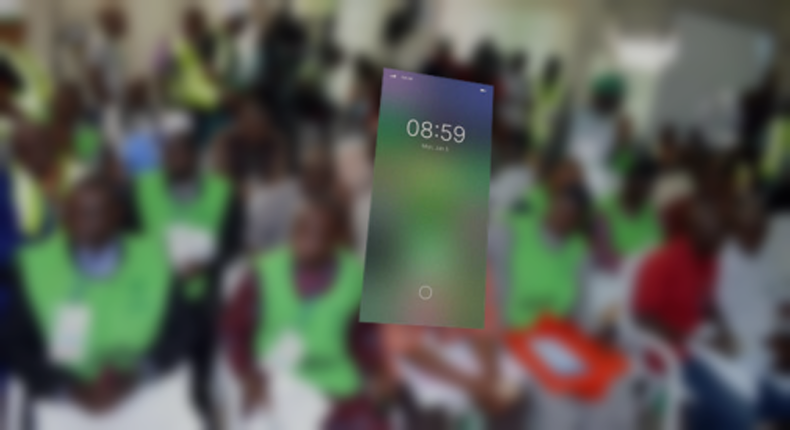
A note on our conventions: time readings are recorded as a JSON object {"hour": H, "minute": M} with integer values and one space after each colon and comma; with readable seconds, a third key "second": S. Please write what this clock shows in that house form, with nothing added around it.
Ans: {"hour": 8, "minute": 59}
